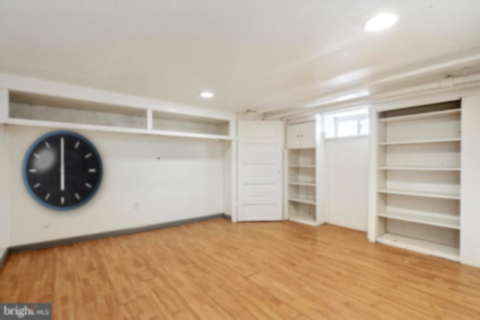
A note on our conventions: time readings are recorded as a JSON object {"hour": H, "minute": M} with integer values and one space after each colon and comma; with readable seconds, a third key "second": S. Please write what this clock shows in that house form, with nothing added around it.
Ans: {"hour": 6, "minute": 0}
